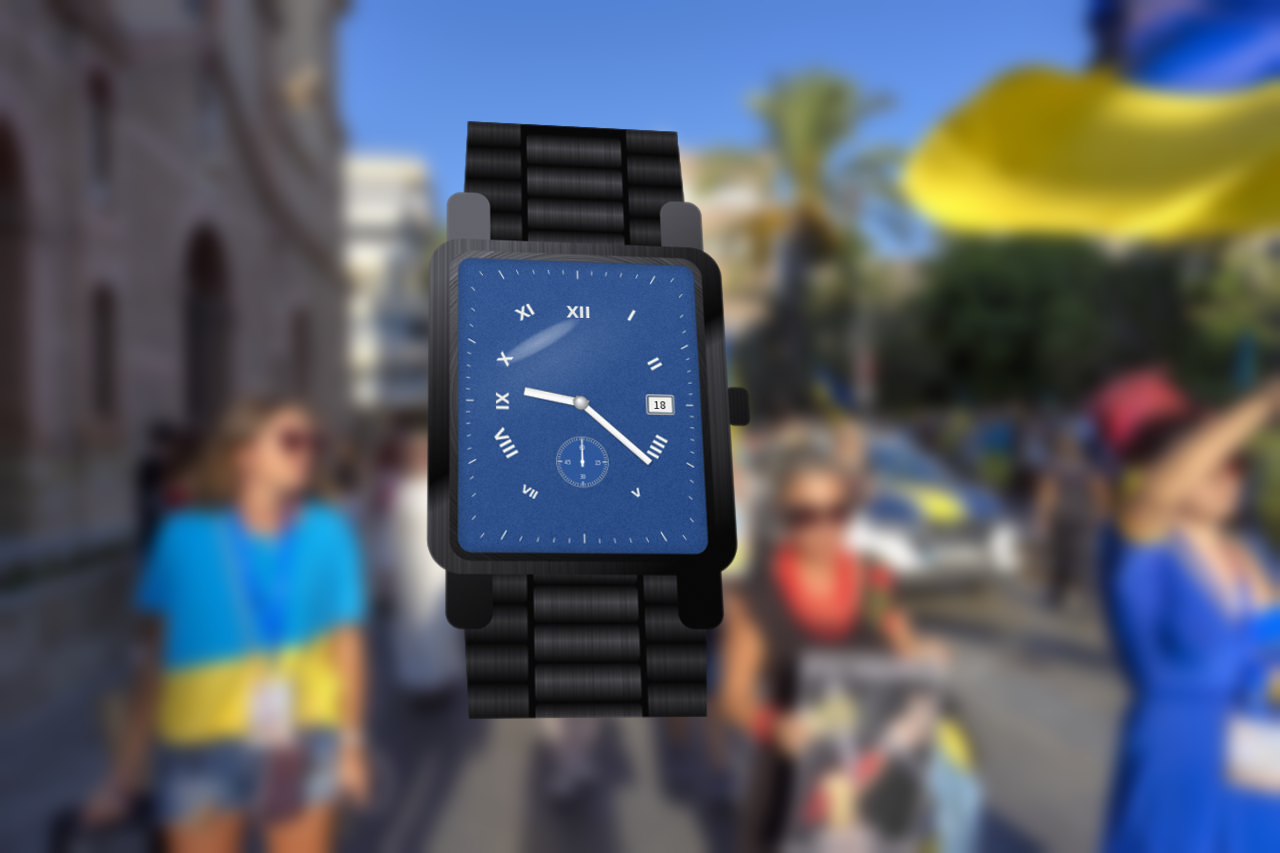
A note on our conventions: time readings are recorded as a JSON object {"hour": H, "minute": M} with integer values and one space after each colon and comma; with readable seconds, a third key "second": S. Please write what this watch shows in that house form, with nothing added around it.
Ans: {"hour": 9, "minute": 22}
